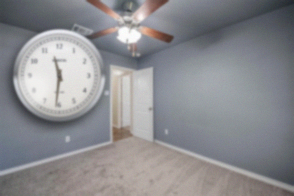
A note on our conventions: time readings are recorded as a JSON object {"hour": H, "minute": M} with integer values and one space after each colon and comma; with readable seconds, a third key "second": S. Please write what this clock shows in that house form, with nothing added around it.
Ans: {"hour": 11, "minute": 31}
